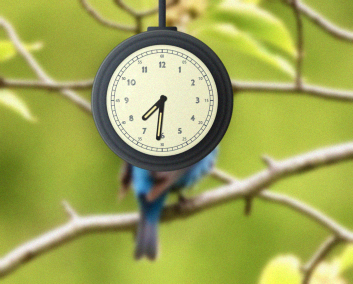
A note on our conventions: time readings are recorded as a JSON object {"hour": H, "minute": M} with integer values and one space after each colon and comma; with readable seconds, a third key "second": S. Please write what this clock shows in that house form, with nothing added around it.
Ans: {"hour": 7, "minute": 31}
